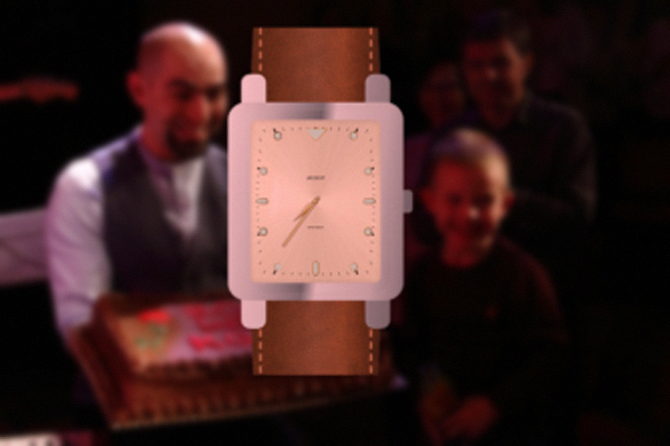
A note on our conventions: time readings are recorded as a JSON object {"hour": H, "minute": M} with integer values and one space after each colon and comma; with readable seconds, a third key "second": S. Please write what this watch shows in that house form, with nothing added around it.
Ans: {"hour": 7, "minute": 36}
